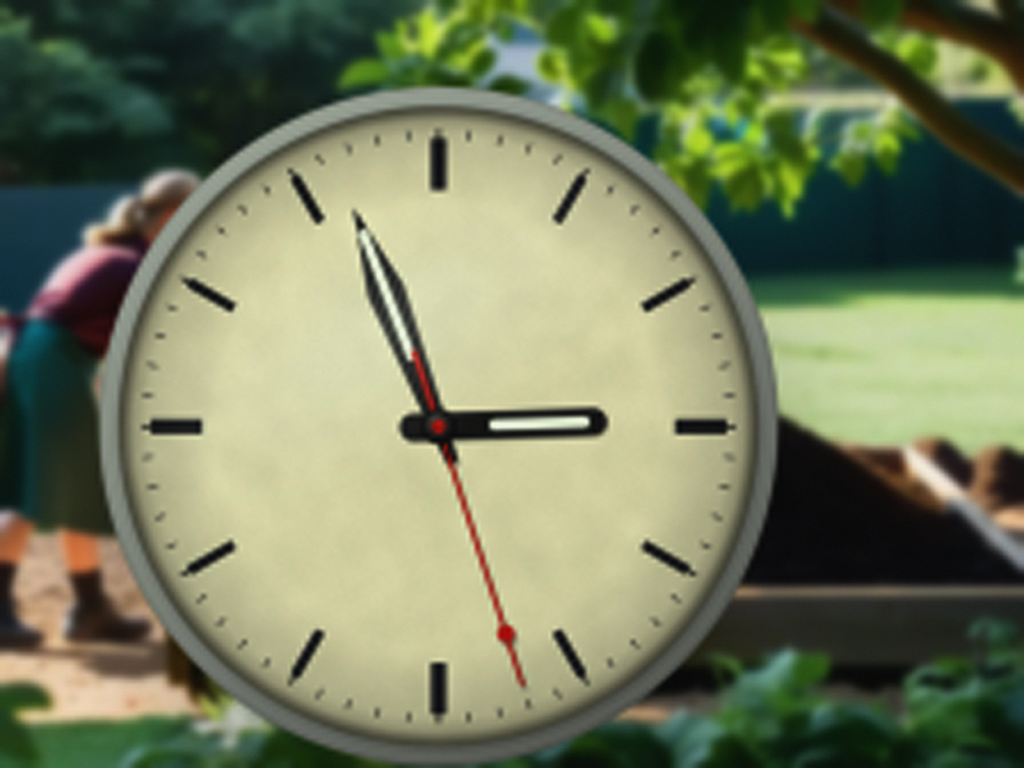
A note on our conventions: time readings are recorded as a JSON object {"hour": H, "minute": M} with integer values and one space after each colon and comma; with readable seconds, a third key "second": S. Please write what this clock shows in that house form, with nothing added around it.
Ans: {"hour": 2, "minute": 56, "second": 27}
